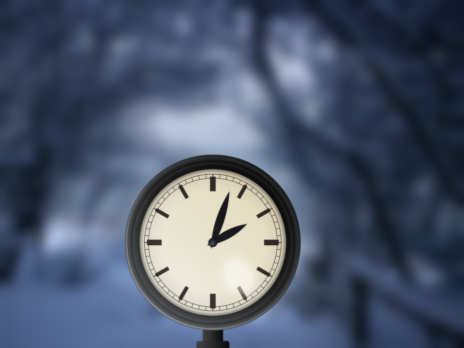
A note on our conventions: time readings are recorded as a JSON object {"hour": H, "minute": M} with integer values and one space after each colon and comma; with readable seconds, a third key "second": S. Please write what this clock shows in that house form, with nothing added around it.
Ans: {"hour": 2, "minute": 3}
